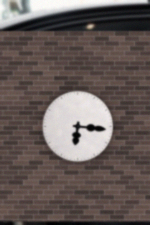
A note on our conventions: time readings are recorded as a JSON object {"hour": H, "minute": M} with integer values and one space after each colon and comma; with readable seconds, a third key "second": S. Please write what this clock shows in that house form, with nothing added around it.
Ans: {"hour": 6, "minute": 16}
